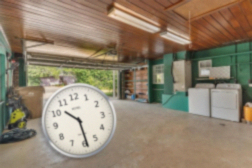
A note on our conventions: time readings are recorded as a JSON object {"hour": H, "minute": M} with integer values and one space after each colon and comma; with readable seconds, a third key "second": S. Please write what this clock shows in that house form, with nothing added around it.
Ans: {"hour": 10, "minute": 29}
